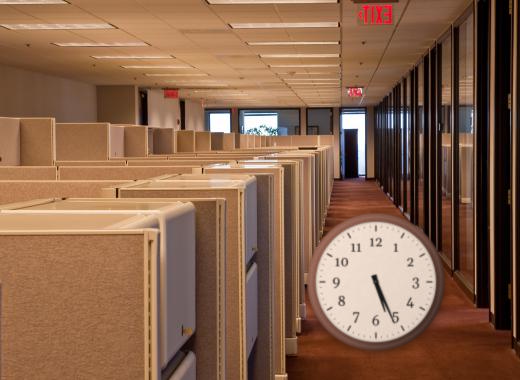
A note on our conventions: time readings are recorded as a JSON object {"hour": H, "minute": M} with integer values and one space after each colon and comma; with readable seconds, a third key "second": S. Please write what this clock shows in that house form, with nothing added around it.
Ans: {"hour": 5, "minute": 26}
